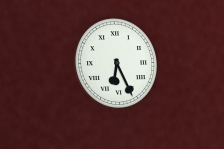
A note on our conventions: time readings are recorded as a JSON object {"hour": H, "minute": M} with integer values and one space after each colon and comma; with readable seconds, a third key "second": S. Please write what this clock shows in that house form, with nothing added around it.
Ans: {"hour": 6, "minute": 26}
